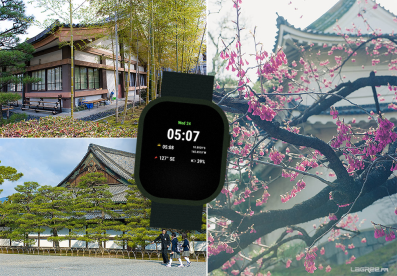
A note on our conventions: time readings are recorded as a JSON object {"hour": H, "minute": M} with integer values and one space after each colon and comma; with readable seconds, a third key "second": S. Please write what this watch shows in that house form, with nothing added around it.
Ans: {"hour": 5, "minute": 7}
